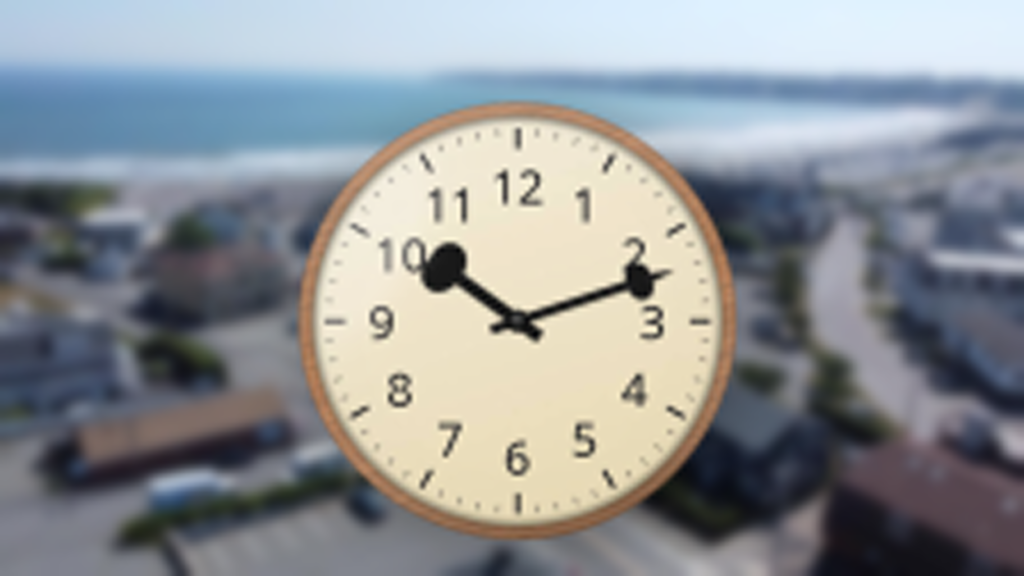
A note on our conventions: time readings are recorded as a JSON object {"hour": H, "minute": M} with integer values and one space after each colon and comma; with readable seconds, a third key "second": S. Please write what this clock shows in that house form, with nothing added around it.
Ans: {"hour": 10, "minute": 12}
